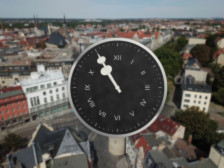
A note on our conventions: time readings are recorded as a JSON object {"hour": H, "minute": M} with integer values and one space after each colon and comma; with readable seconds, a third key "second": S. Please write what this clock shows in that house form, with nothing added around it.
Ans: {"hour": 10, "minute": 55}
